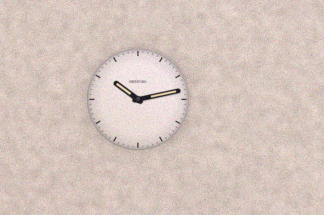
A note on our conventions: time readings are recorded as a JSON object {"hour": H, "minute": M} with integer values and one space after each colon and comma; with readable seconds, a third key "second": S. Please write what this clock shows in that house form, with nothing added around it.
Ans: {"hour": 10, "minute": 13}
